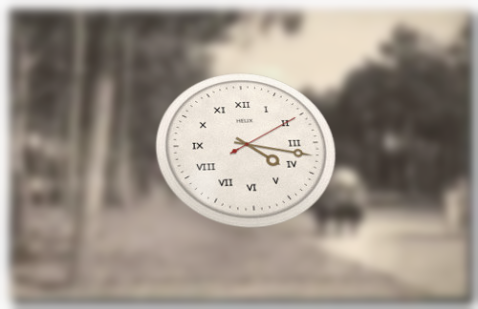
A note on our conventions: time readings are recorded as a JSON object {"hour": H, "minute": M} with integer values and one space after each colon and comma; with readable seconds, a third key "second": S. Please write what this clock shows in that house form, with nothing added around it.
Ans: {"hour": 4, "minute": 17, "second": 10}
